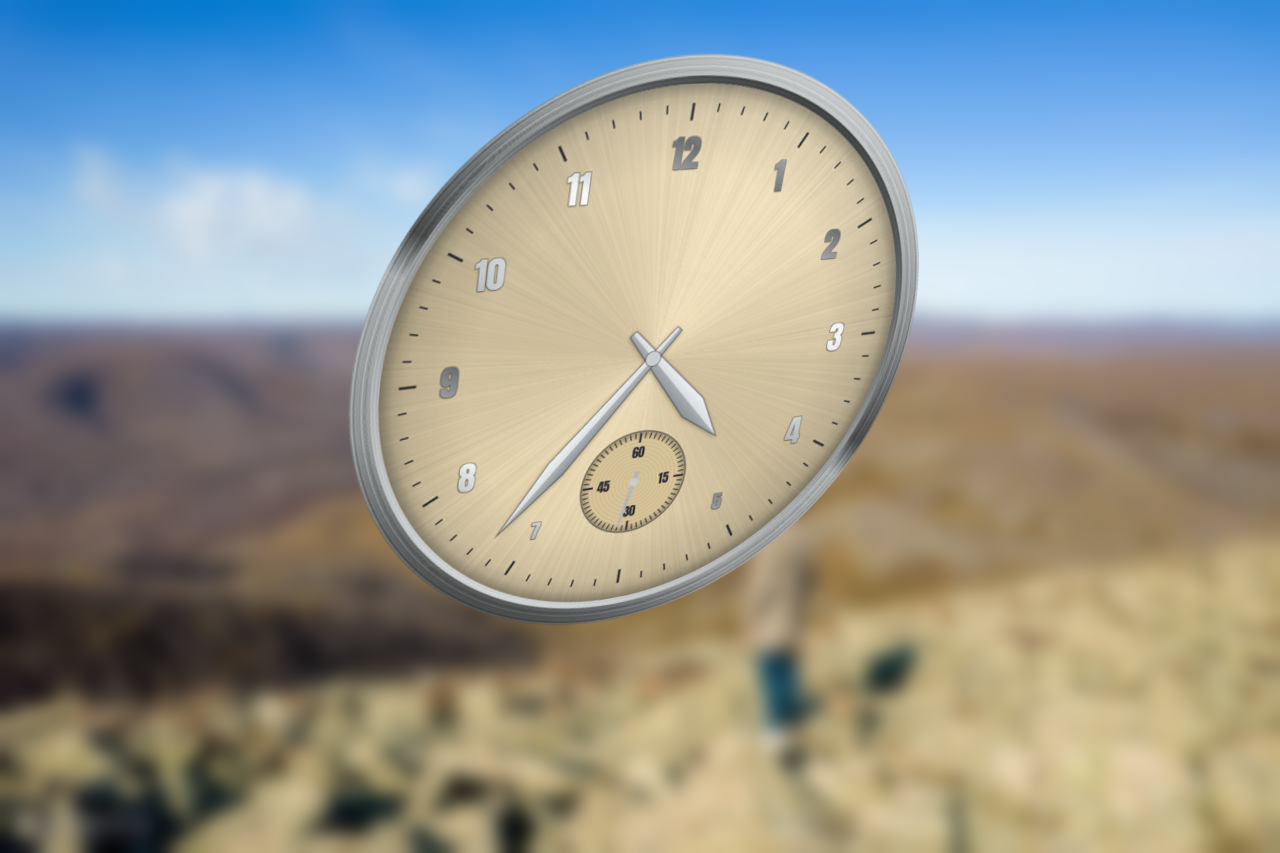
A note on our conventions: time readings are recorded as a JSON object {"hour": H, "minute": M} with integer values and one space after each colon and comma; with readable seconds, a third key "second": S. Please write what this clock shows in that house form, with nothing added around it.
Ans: {"hour": 4, "minute": 36, "second": 32}
